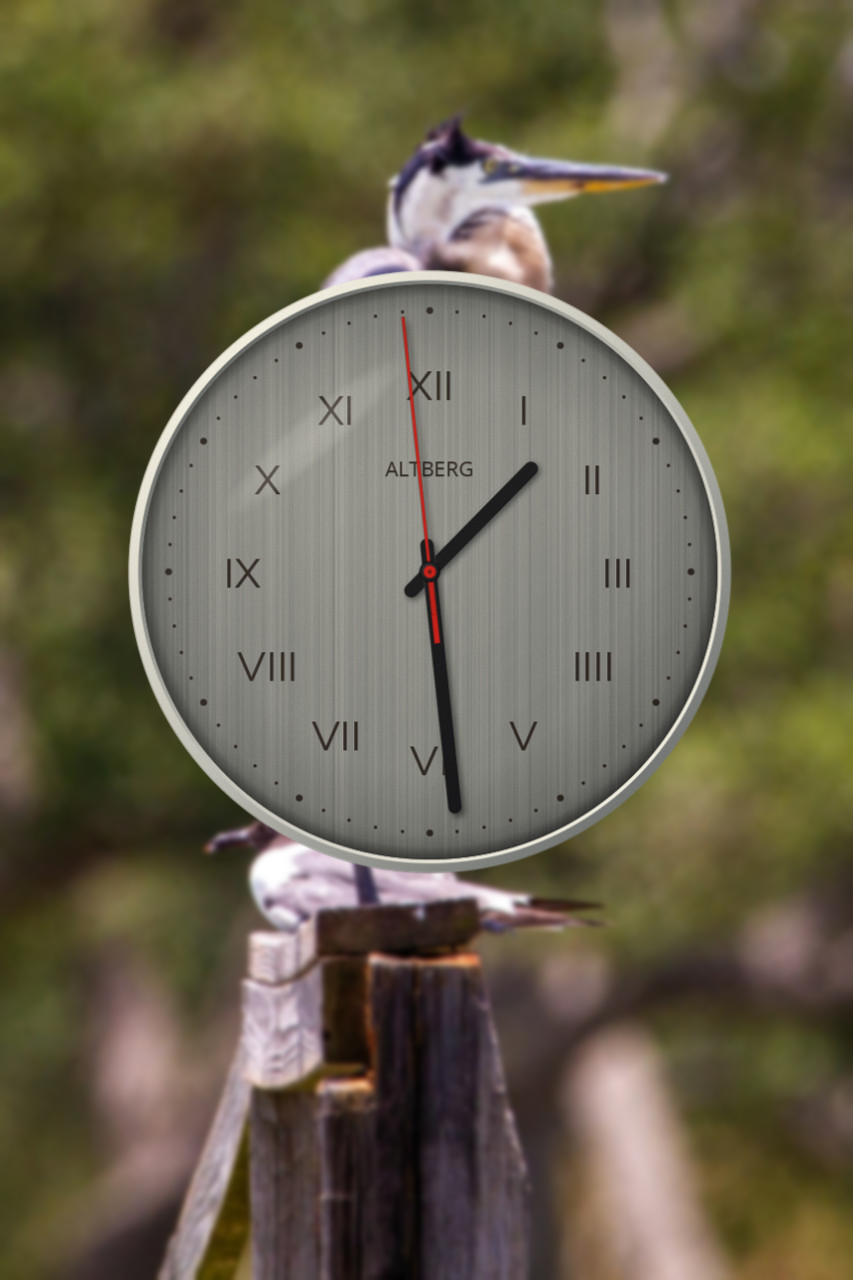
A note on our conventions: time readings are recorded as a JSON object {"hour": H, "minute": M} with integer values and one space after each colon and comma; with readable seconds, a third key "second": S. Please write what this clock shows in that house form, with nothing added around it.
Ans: {"hour": 1, "minute": 28, "second": 59}
